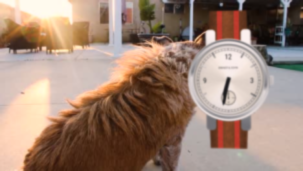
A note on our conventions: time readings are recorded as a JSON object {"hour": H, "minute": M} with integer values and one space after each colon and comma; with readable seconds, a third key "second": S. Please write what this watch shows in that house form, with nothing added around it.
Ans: {"hour": 6, "minute": 32}
